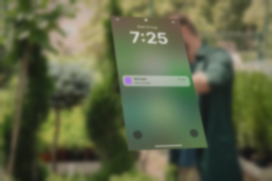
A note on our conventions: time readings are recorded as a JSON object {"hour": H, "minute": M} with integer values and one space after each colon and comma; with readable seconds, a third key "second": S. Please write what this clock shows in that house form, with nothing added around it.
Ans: {"hour": 7, "minute": 25}
